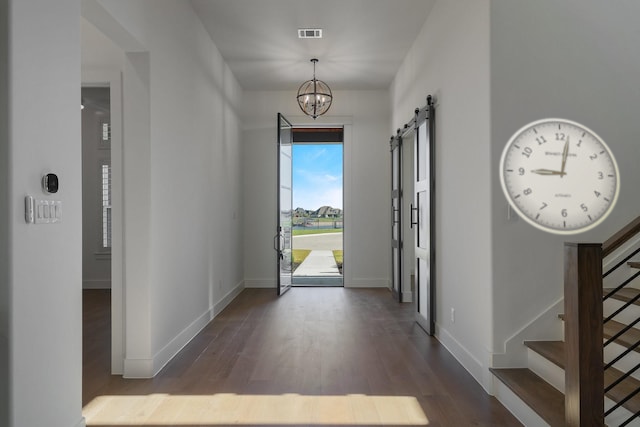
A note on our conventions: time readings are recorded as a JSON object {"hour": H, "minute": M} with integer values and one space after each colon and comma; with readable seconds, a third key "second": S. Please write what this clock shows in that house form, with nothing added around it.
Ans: {"hour": 9, "minute": 2}
